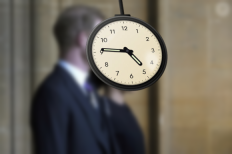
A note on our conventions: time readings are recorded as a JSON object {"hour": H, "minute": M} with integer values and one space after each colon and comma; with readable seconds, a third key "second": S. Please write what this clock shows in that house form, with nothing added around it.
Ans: {"hour": 4, "minute": 46}
